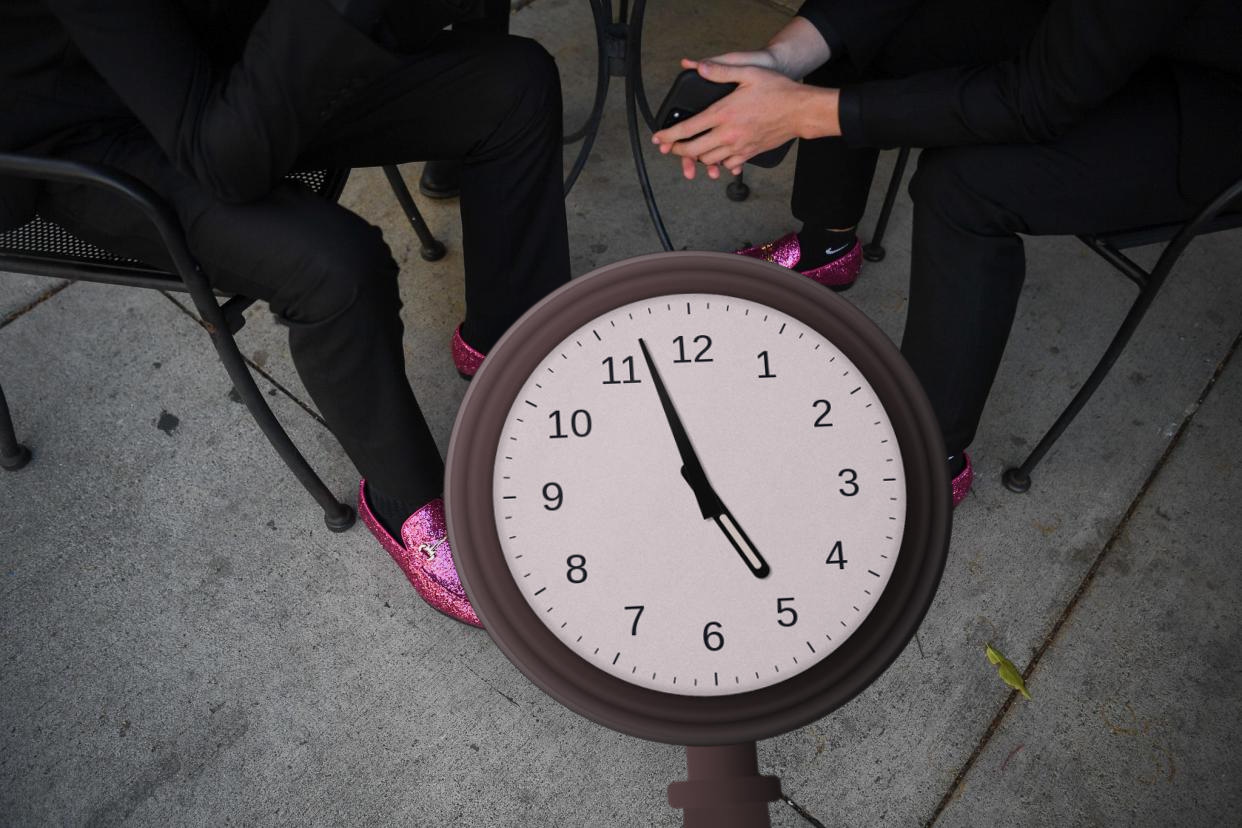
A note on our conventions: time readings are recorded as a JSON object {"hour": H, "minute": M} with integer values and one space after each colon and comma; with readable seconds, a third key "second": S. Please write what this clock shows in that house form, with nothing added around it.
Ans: {"hour": 4, "minute": 57}
